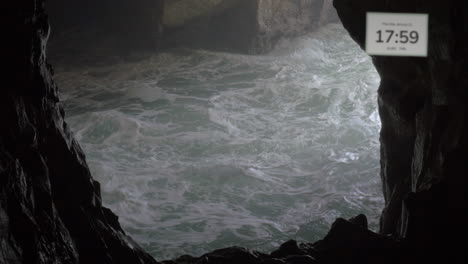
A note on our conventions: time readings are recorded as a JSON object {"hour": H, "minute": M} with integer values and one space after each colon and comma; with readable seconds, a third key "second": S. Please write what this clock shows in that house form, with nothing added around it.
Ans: {"hour": 17, "minute": 59}
